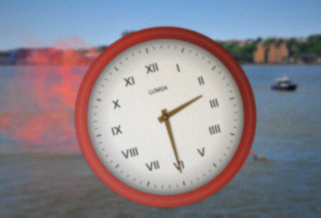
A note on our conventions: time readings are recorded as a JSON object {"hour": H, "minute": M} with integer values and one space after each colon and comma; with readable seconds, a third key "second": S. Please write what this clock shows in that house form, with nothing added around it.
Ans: {"hour": 2, "minute": 30}
